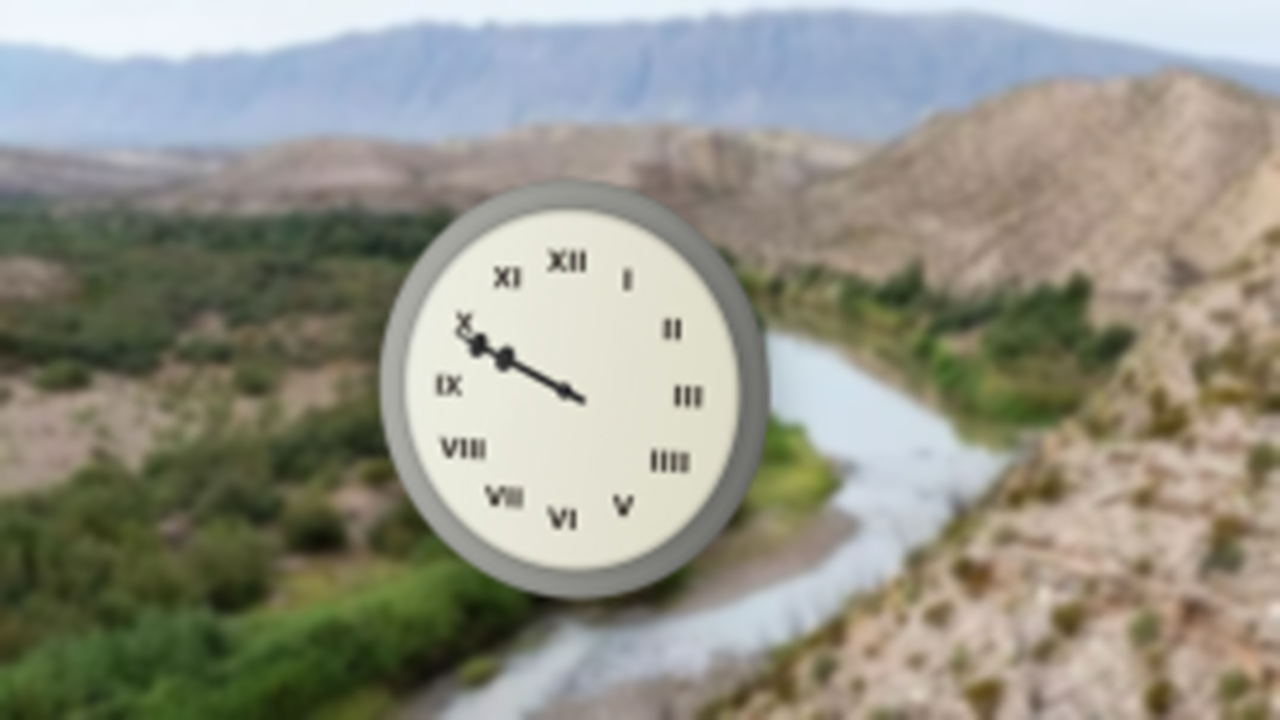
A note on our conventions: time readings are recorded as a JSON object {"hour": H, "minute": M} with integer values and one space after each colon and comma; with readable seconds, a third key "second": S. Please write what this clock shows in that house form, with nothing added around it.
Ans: {"hour": 9, "minute": 49}
